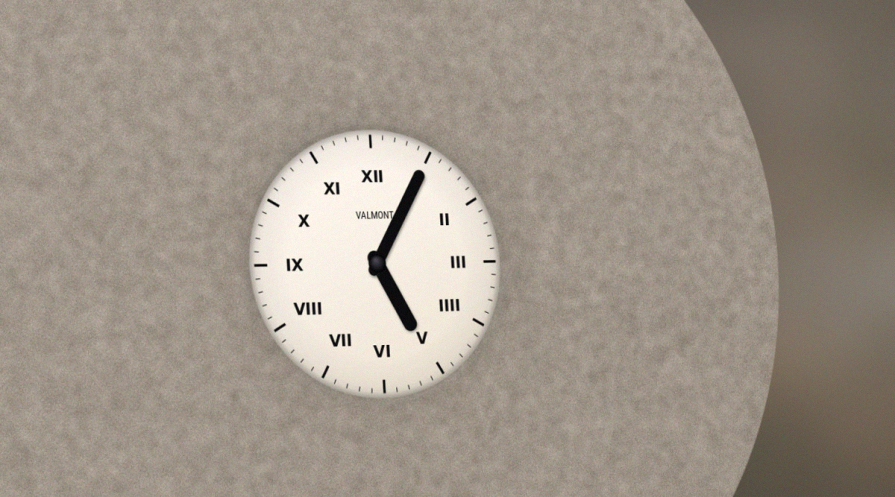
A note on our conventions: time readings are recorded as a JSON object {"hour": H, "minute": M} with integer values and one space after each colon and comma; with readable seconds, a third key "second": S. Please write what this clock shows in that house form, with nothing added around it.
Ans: {"hour": 5, "minute": 5}
